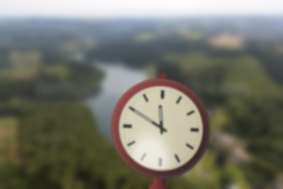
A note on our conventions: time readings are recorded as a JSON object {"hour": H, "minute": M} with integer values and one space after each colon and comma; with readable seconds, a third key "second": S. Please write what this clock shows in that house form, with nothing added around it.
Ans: {"hour": 11, "minute": 50}
